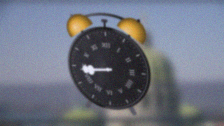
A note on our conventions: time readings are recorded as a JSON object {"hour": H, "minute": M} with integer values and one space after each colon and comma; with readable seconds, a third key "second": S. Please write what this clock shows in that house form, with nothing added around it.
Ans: {"hour": 8, "minute": 44}
